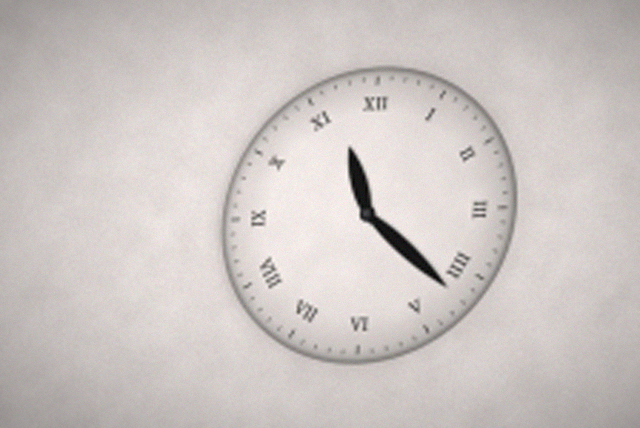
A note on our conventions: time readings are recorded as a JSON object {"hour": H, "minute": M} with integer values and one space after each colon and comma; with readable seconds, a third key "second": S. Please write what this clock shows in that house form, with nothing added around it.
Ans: {"hour": 11, "minute": 22}
